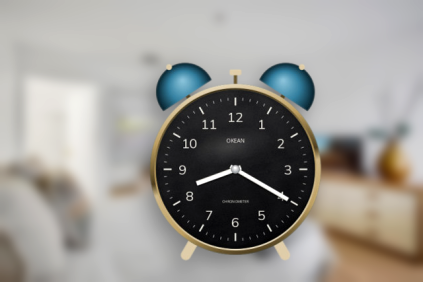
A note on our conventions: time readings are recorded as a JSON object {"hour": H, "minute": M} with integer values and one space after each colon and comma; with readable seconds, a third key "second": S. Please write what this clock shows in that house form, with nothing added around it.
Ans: {"hour": 8, "minute": 20}
